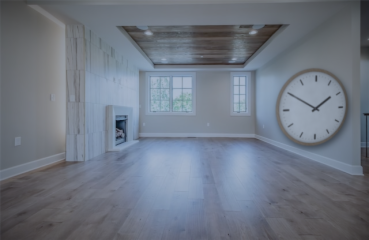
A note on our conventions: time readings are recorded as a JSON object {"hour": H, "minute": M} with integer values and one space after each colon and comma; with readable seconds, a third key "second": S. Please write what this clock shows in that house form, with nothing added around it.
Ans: {"hour": 1, "minute": 50}
